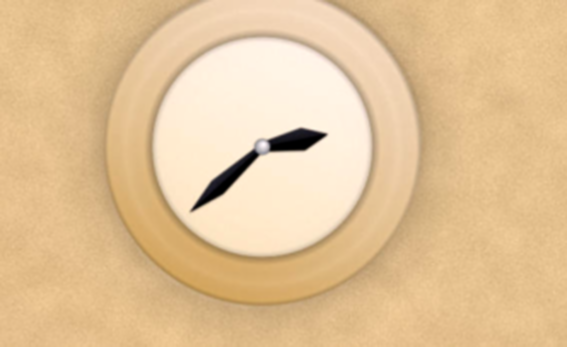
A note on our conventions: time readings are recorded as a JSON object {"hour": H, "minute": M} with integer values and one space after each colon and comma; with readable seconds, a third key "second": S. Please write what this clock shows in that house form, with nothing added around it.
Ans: {"hour": 2, "minute": 38}
